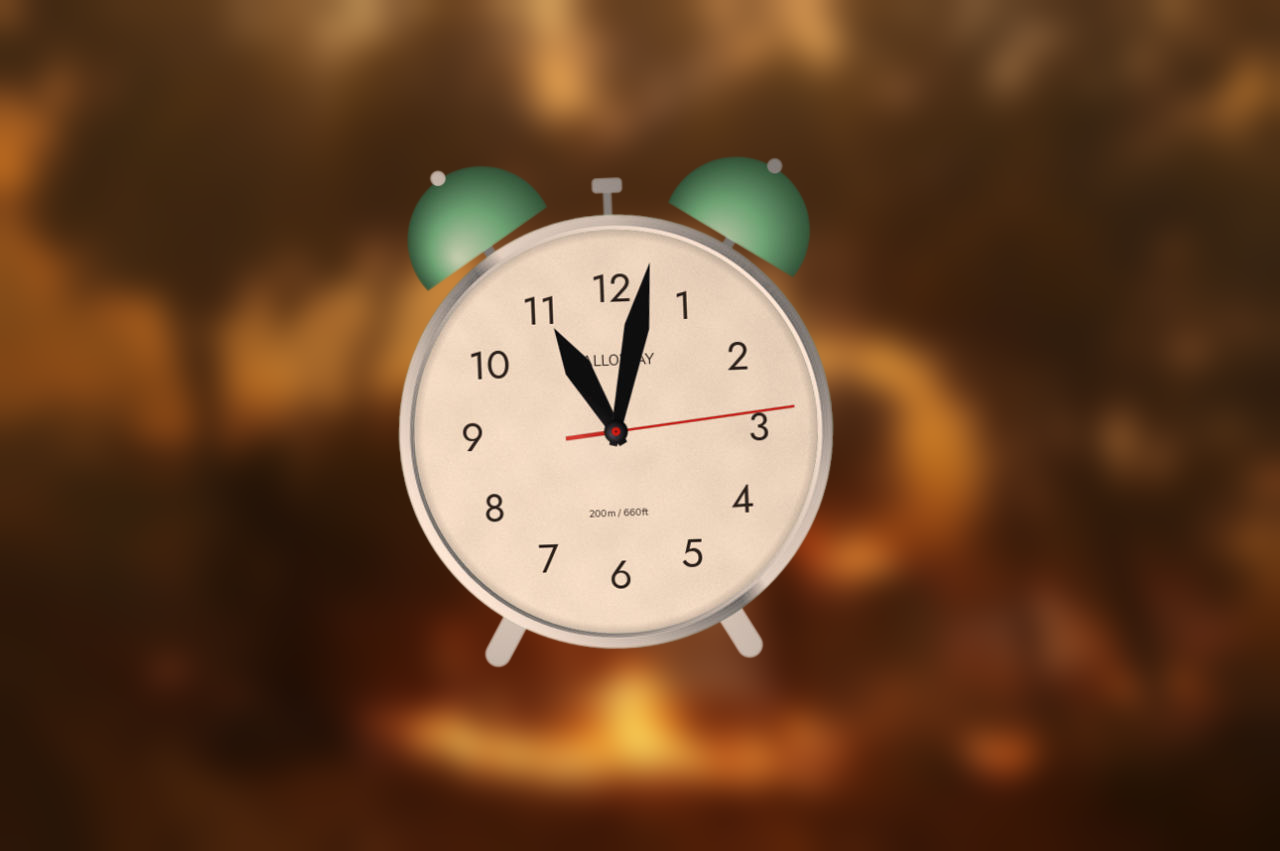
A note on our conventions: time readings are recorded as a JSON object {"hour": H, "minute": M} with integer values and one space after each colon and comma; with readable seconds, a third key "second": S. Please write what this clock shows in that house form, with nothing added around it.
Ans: {"hour": 11, "minute": 2, "second": 14}
